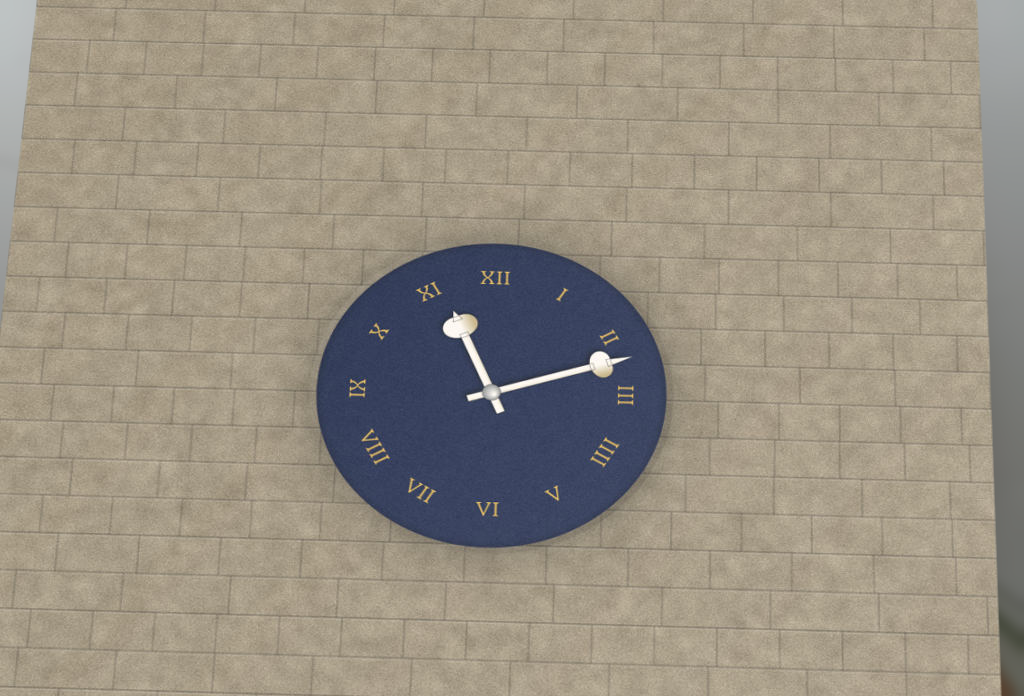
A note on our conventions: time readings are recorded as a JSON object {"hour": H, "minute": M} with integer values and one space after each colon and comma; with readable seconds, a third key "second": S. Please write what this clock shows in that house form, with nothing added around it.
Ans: {"hour": 11, "minute": 12}
